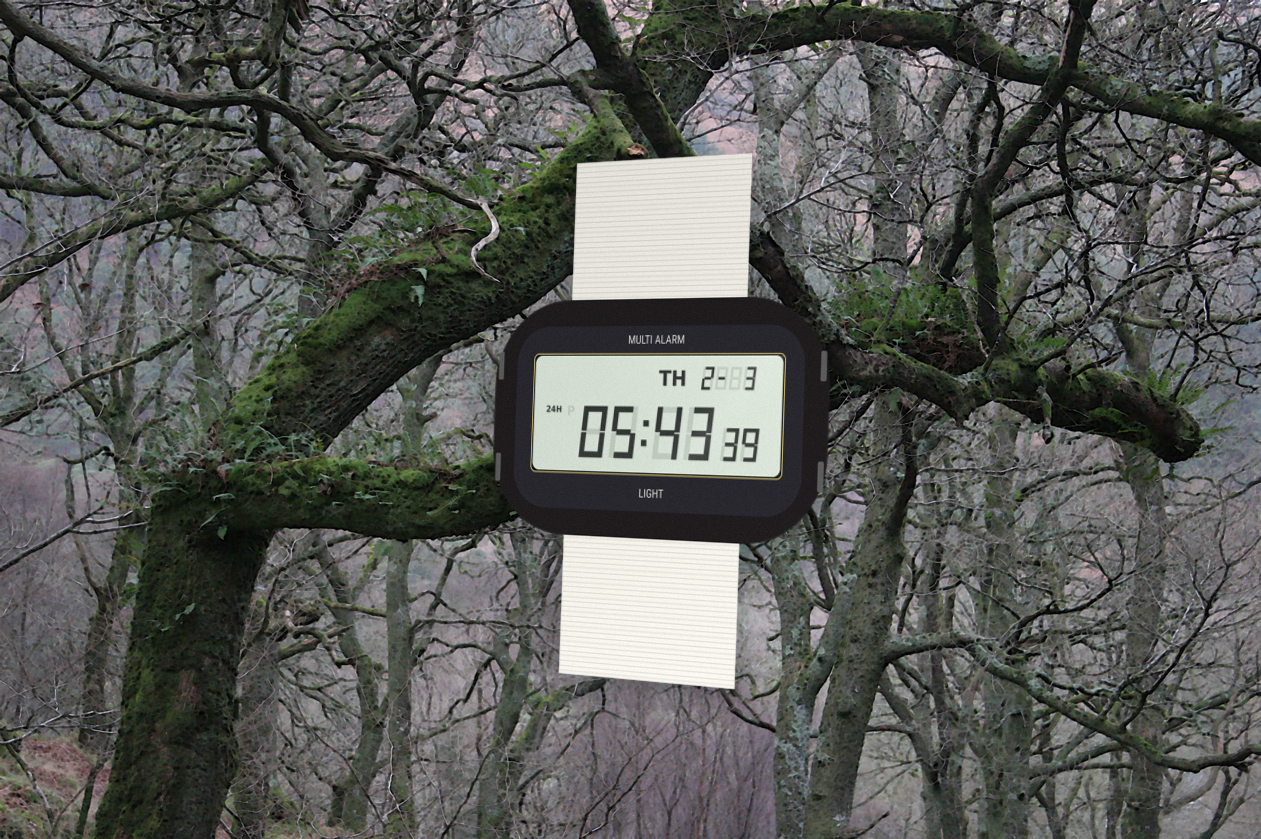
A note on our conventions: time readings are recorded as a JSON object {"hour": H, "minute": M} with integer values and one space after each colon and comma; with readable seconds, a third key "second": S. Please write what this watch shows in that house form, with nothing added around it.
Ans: {"hour": 5, "minute": 43, "second": 39}
